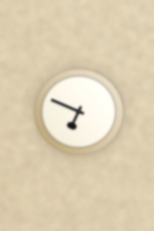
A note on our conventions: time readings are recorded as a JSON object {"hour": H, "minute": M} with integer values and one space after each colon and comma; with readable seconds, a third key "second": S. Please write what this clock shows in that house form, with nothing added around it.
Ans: {"hour": 6, "minute": 49}
